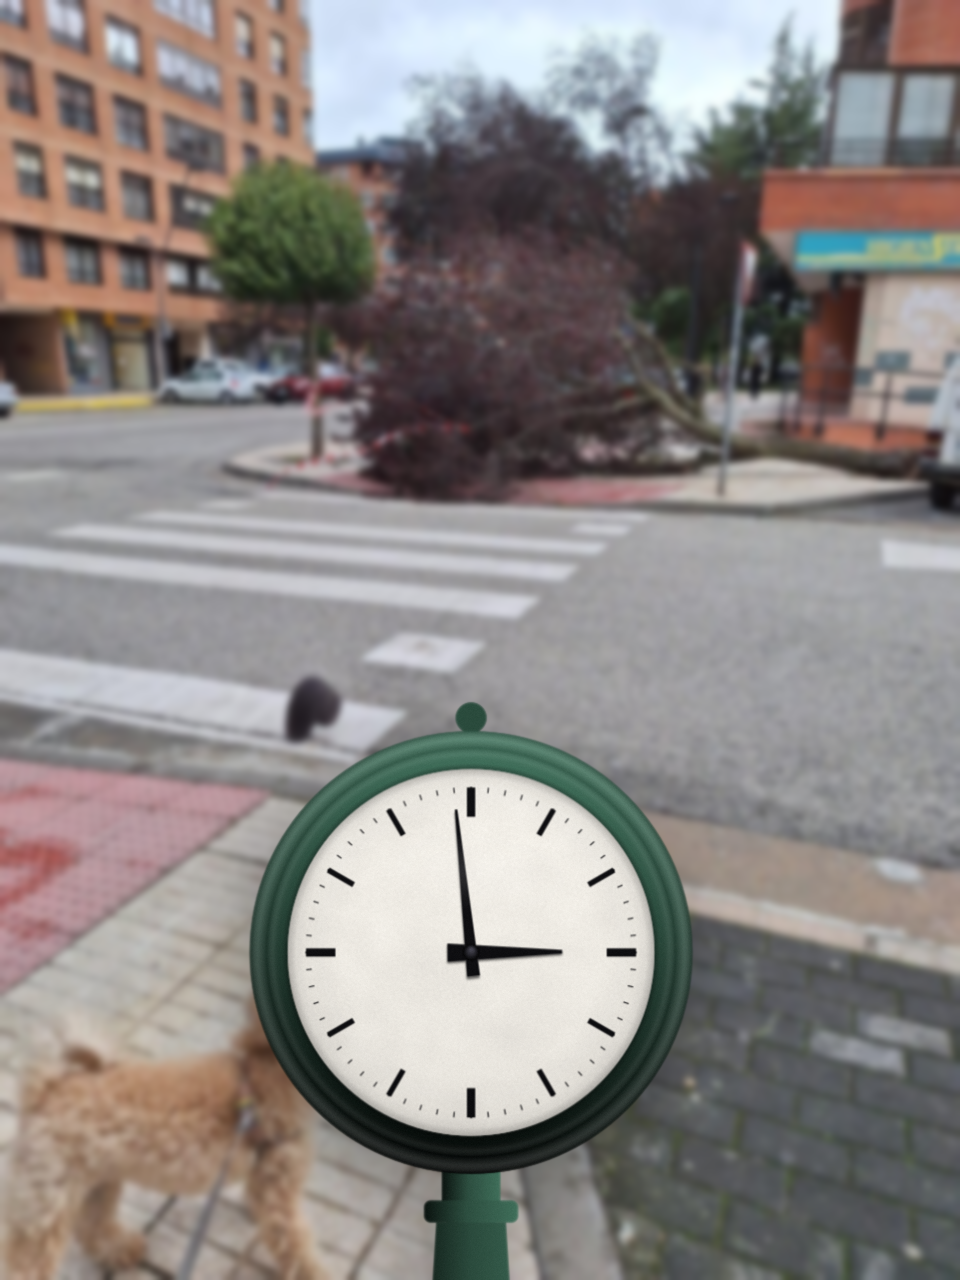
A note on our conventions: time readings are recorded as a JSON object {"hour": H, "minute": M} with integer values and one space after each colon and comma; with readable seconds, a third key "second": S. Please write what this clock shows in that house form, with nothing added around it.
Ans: {"hour": 2, "minute": 59}
